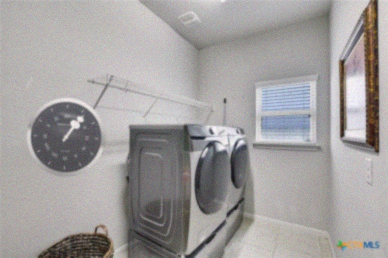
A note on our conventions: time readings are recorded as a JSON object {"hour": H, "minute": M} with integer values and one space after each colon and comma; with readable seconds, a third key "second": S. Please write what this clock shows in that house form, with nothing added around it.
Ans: {"hour": 1, "minute": 6}
